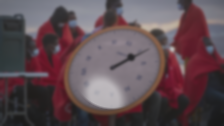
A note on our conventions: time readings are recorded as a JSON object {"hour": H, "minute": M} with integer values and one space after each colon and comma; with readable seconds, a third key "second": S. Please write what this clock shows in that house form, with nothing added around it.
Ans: {"hour": 1, "minute": 6}
